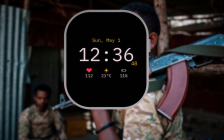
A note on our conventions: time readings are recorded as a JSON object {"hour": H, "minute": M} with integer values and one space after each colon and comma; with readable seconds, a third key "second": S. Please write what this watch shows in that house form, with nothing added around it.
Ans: {"hour": 12, "minute": 36}
